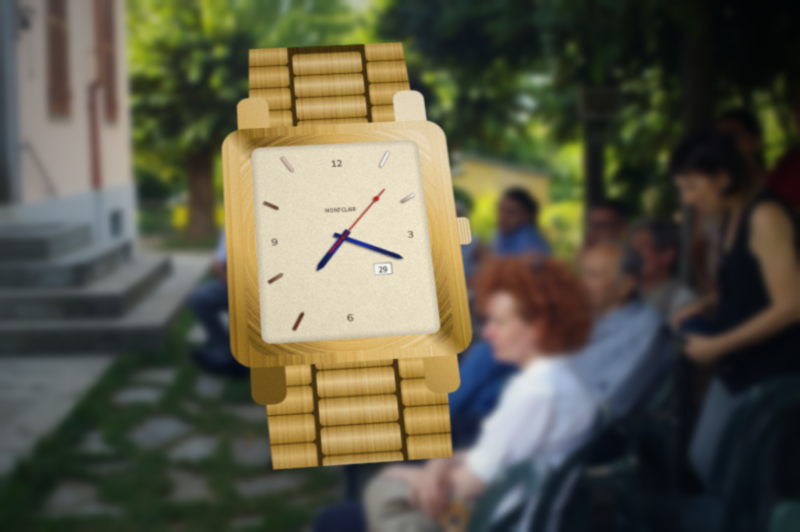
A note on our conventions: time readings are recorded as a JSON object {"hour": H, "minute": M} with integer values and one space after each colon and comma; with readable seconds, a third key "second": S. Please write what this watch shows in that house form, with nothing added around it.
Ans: {"hour": 7, "minute": 19, "second": 7}
